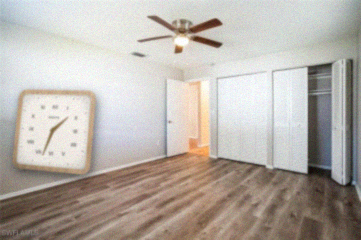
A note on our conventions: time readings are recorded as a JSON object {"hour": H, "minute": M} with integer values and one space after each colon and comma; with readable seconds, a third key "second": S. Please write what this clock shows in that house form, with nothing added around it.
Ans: {"hour": 1, "minute": 33}
